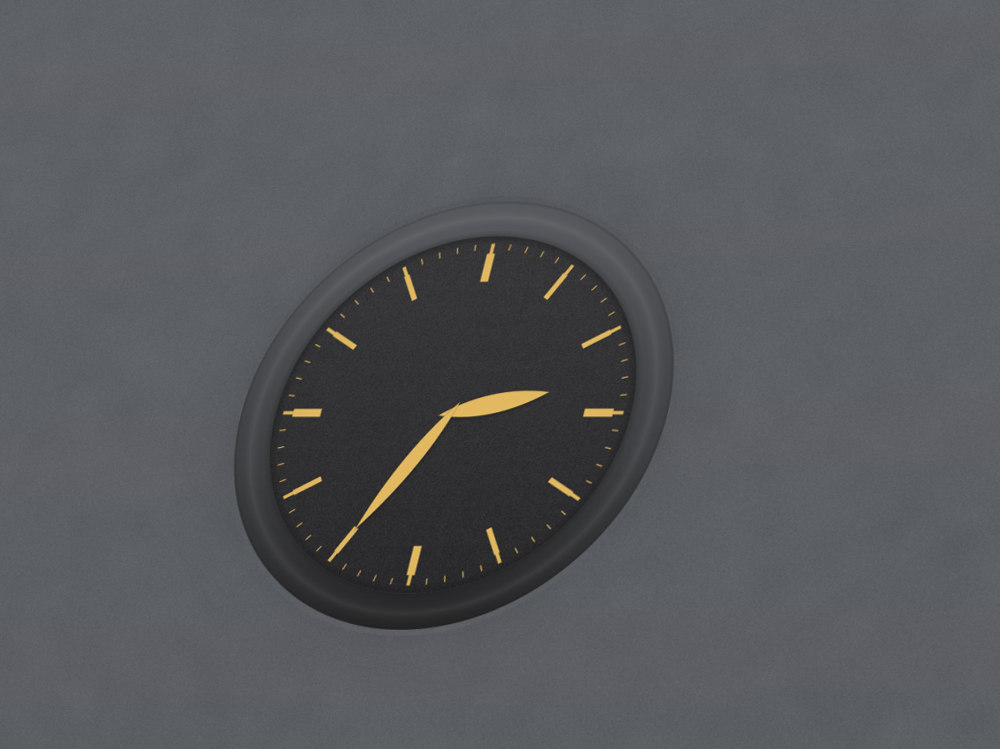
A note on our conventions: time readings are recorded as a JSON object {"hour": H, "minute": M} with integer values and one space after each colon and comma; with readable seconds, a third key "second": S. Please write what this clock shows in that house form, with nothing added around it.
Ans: {"hour": 2, "minute": 35}
